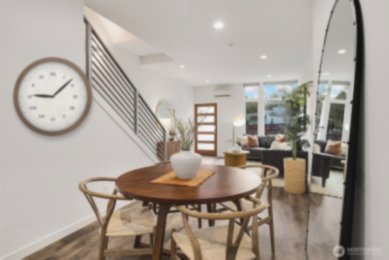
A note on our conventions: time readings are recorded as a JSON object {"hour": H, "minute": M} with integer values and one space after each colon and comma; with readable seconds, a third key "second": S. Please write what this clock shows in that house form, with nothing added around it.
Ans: {"hour": 9, "minute": 8}
